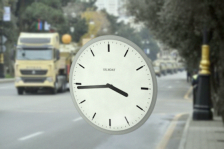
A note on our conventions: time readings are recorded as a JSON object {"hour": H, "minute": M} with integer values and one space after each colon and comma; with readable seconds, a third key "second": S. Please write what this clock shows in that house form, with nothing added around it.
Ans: {"hour": 3, "minute": 44}
